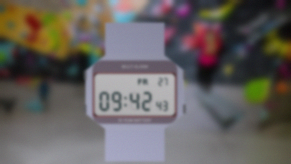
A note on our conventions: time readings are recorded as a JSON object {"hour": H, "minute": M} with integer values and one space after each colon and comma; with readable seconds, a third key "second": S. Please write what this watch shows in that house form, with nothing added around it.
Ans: {"hour": 9, "minute": 42}
